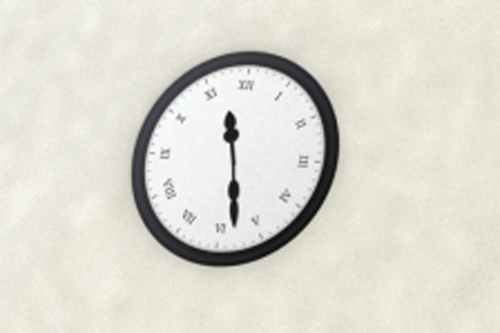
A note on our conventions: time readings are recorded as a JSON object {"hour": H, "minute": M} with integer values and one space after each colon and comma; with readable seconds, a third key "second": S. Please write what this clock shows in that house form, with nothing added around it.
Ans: {"hour": 11, "minute": 28}
